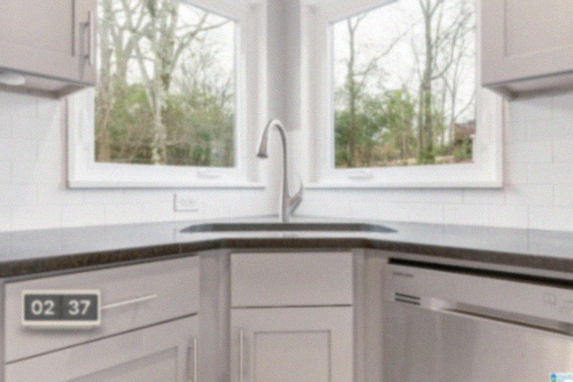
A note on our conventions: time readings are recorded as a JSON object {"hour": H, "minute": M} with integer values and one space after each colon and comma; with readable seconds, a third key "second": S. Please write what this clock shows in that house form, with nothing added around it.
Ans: {"hour": 2, "minute": 37}
